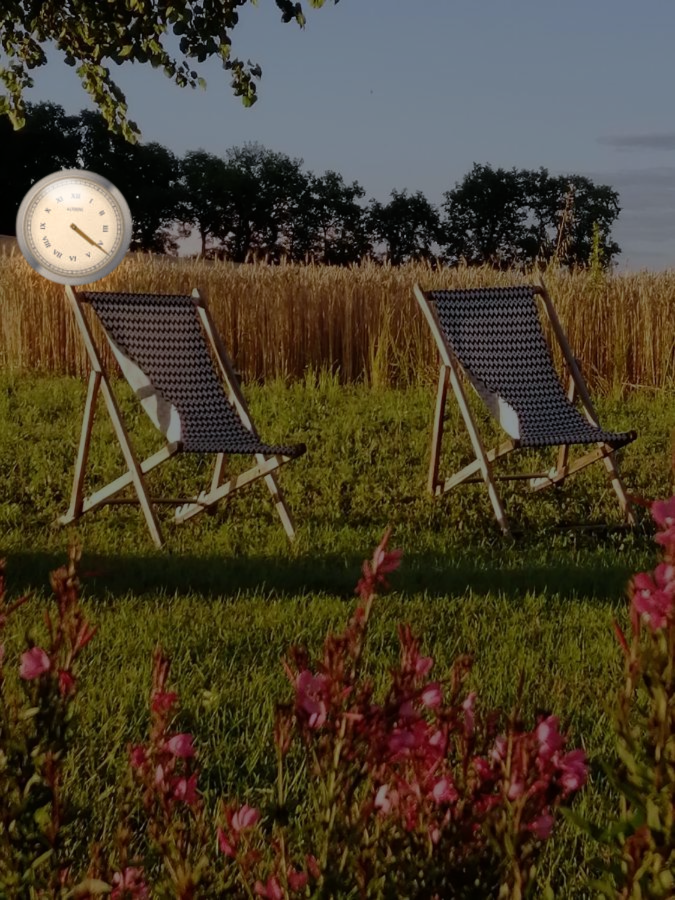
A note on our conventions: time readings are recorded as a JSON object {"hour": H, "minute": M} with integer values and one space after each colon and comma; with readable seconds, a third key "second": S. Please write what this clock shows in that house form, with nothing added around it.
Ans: {"hour": 4, "minute": 21}
